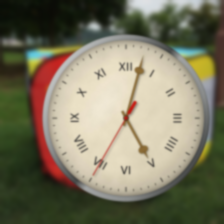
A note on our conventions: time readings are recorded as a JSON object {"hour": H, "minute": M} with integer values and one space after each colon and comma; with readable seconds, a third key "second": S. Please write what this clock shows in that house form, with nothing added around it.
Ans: {"hour": 5, "minute": 2, "second": 35}
